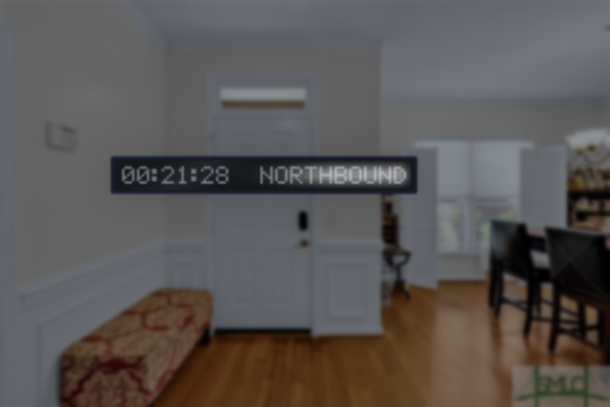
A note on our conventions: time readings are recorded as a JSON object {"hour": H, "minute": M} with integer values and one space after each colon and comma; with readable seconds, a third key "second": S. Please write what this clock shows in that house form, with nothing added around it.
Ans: {"hour": 0, "minute": 21, "second": 28}
